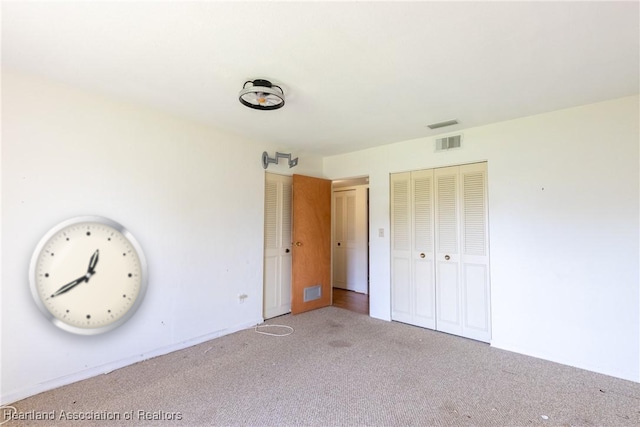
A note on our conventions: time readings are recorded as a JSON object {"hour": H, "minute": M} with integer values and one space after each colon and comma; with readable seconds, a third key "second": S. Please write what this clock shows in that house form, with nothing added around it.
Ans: {"hour": 12, "minute": 40}
